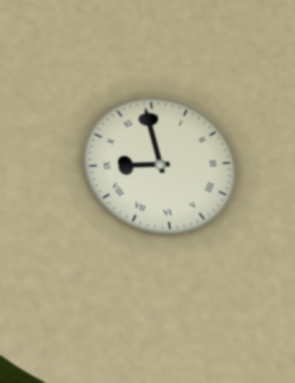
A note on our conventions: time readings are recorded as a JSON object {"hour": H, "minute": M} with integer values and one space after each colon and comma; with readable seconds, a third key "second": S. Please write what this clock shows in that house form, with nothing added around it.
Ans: {"hour": 8, "minute": 59}
